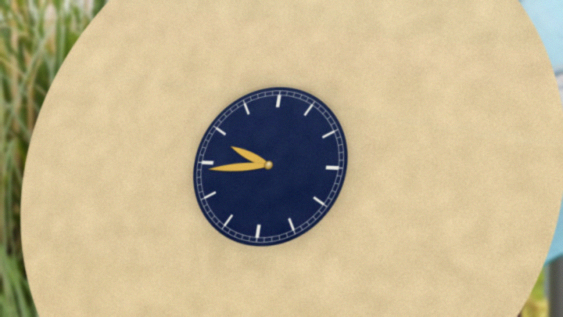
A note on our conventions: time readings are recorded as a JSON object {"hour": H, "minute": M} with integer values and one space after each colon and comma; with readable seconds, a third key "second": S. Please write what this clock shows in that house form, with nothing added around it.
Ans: {"hour": 9, "minute": 44}
